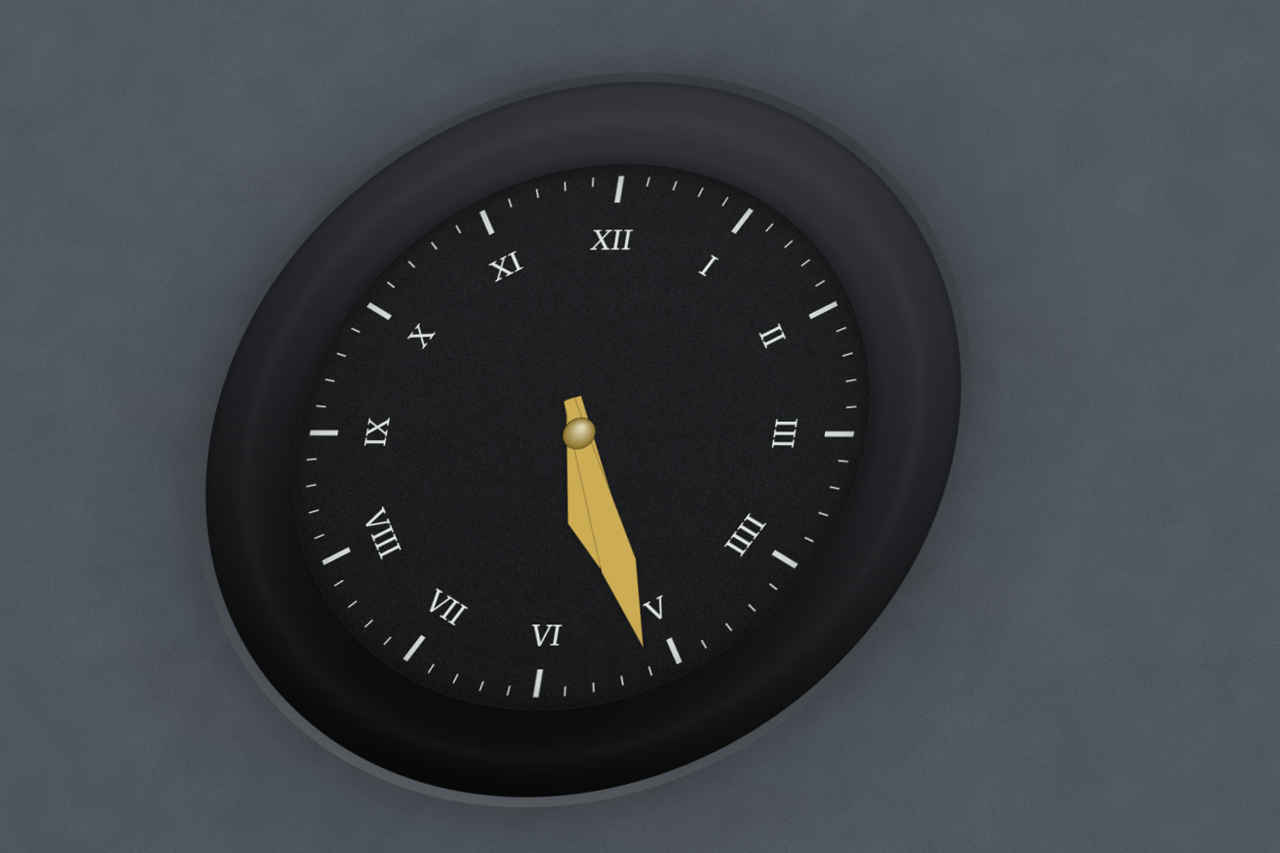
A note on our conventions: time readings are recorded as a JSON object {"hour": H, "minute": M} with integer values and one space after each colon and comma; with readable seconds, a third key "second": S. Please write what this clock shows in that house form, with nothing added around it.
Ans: {"hour": 5, "minute": 26}
